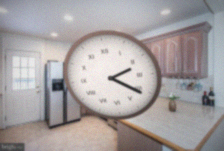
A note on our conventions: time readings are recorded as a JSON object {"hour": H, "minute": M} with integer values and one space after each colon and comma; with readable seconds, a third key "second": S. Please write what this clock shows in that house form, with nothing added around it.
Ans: {"hour": 2, "minute": 21}
